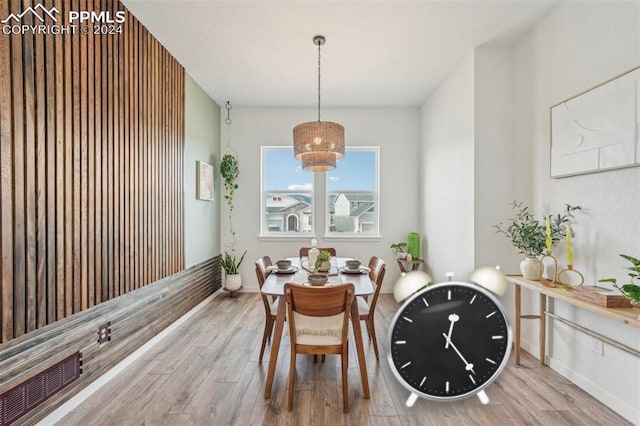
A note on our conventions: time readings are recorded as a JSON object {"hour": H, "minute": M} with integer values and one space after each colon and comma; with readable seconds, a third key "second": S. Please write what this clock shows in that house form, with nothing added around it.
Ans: {"hour": 12, "minute": 24}
